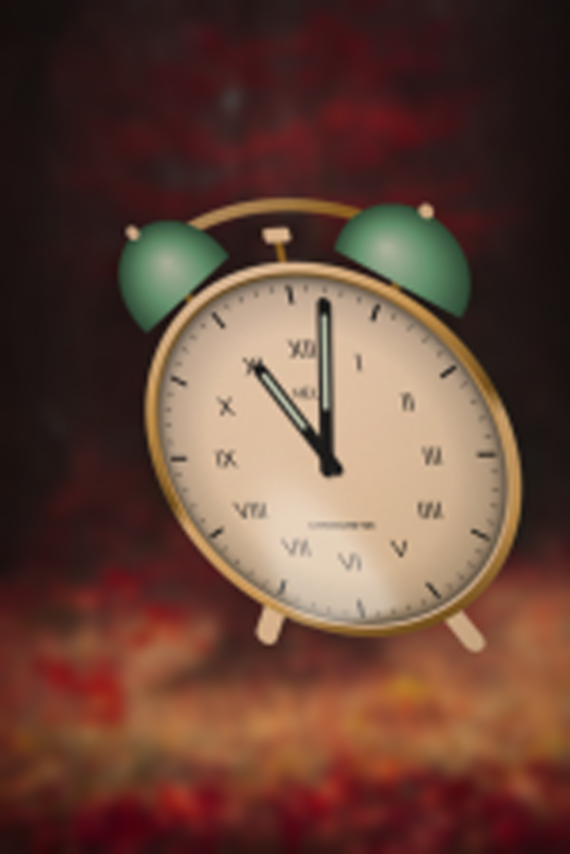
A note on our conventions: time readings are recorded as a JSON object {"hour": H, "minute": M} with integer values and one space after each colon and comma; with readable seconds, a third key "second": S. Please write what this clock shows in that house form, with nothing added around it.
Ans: {"hour": 11, "minute": 2}
